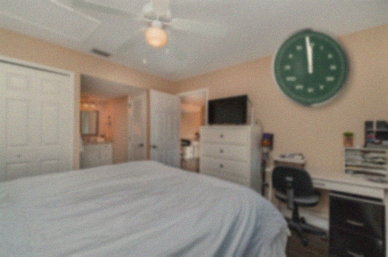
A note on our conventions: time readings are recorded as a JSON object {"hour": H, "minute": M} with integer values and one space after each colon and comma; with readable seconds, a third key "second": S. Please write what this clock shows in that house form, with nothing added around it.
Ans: {"hour": 11, "minute": 59}
